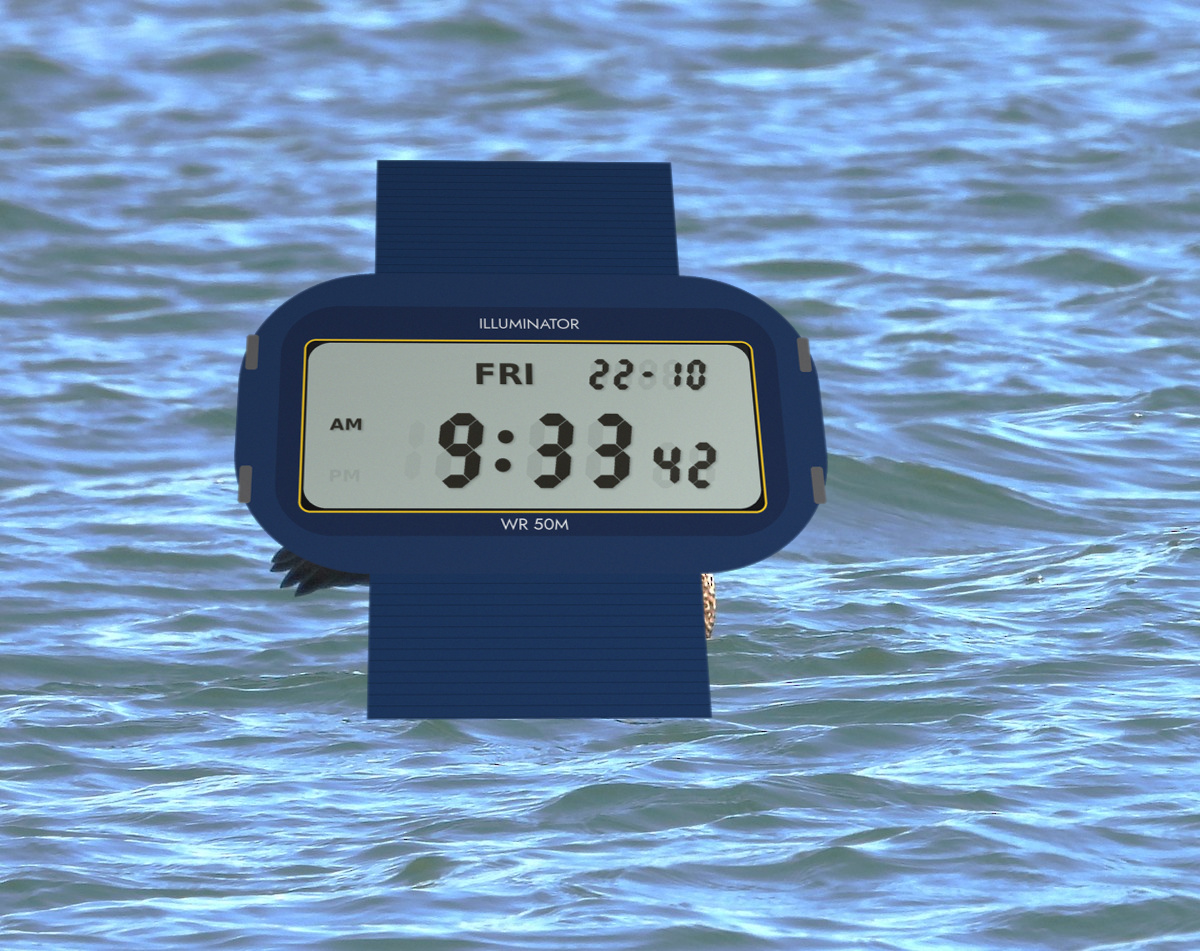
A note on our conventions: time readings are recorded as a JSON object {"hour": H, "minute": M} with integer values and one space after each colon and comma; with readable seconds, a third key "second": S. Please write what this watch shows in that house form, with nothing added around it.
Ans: {"hour": 9, "minute": 33, "second": 42}
